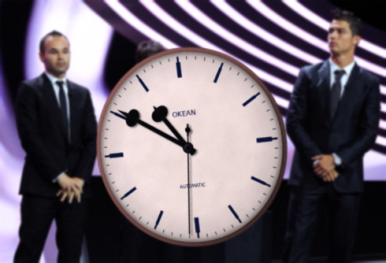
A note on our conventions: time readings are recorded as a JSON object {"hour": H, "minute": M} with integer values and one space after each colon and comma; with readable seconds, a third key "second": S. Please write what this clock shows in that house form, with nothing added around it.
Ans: {"hour": 10, "minute": 50, "second": 31}
